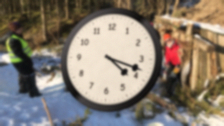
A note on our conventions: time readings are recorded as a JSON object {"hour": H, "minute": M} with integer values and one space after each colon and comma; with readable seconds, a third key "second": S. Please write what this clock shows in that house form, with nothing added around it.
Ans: {"hour": 4, "minute": 18}
